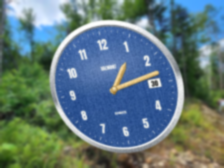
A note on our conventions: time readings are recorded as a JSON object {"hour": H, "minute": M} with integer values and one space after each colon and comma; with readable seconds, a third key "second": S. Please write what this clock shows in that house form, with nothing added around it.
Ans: {"hour": 1, "minute": 13}
